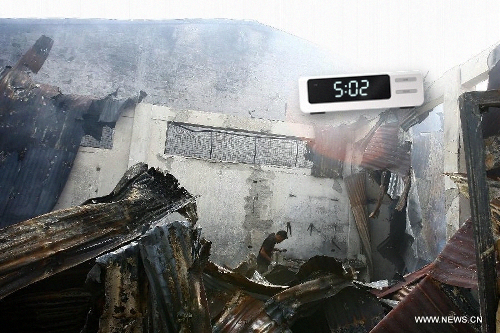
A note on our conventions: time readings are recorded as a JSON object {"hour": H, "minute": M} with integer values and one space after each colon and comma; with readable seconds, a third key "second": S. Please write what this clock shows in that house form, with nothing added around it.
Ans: {"hour": 5, "minute": 2}
